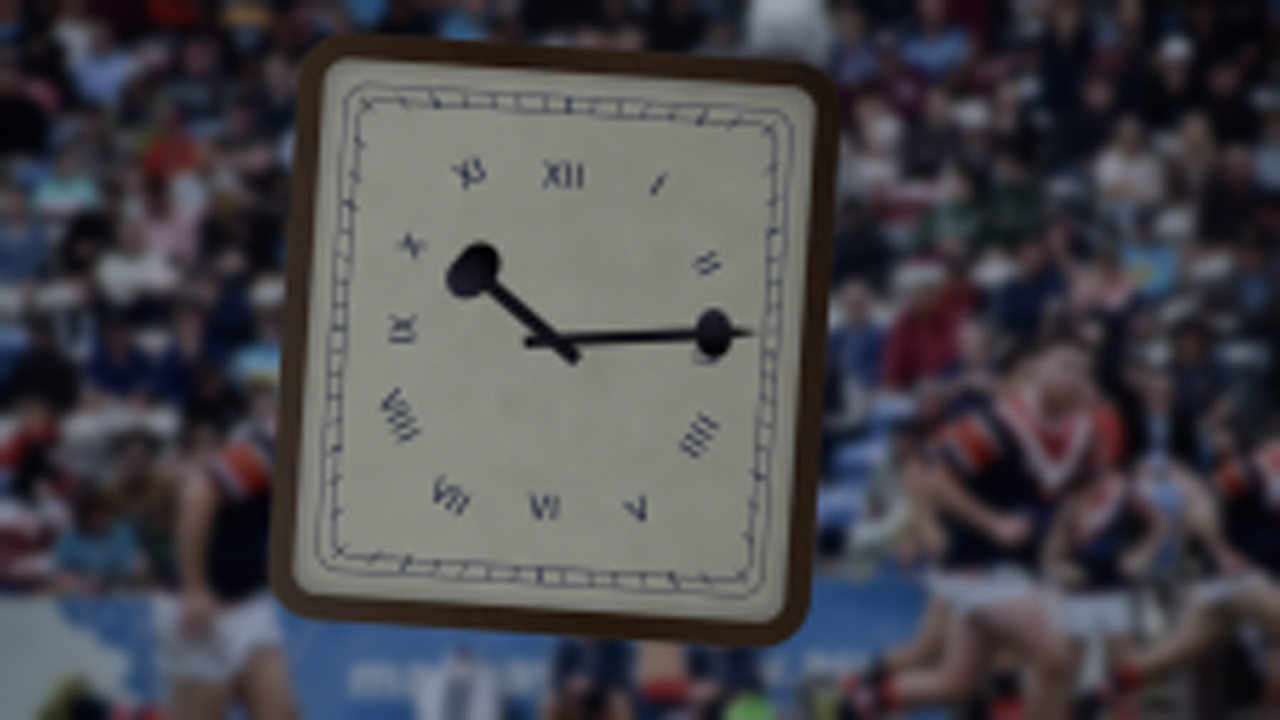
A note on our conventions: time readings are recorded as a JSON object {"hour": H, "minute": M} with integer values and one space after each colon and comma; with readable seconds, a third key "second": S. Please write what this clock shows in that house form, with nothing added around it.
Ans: {"hour": 10, "minute": 14}
